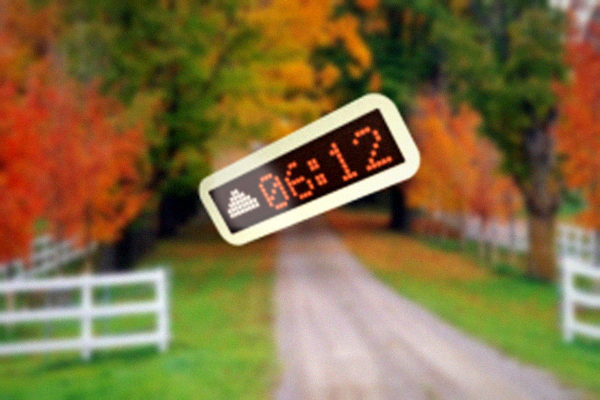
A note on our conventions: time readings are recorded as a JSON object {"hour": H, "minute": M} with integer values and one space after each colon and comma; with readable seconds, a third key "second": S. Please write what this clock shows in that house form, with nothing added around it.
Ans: {"hour": 6, "minute": 12}
